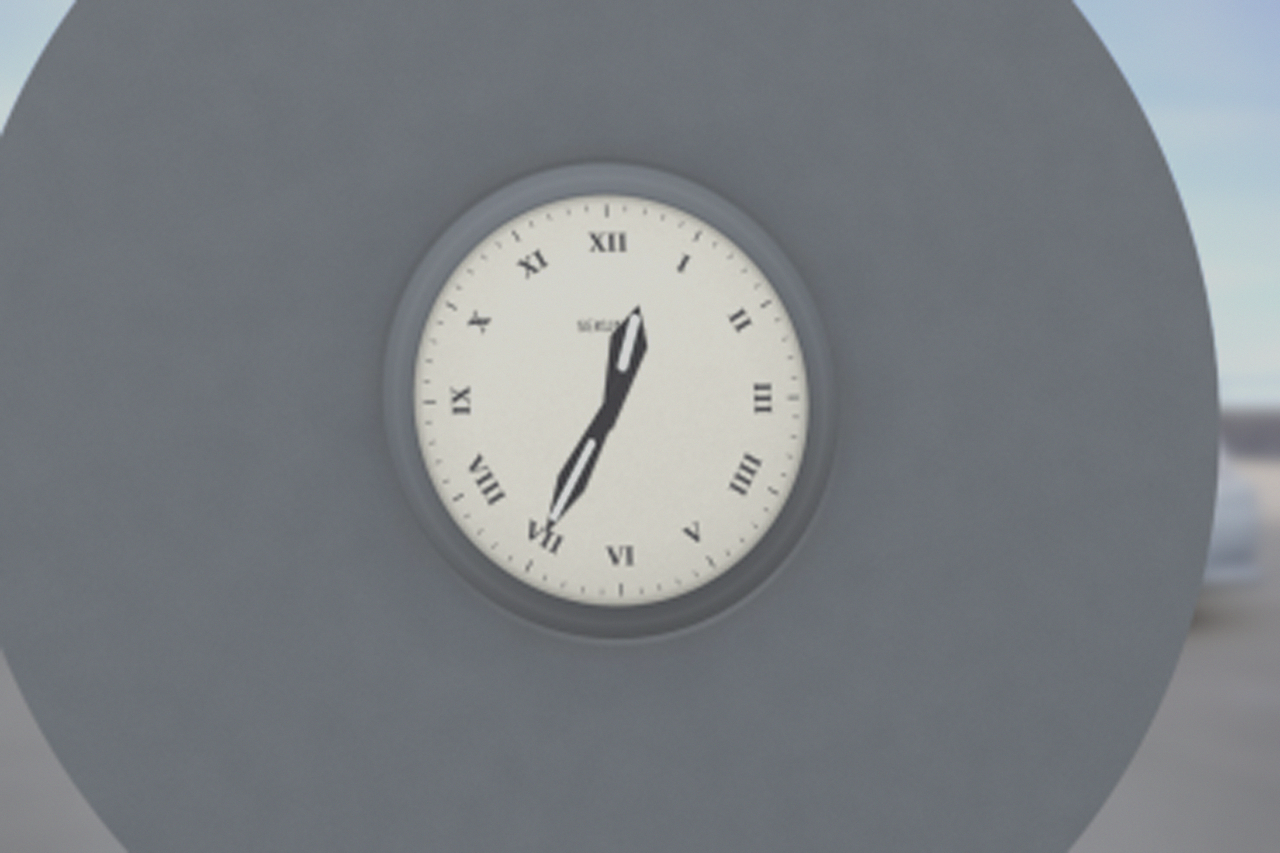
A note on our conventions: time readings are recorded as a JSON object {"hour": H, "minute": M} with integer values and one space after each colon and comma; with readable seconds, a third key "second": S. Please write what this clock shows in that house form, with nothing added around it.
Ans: {"hour": 12, "minute": 35}
